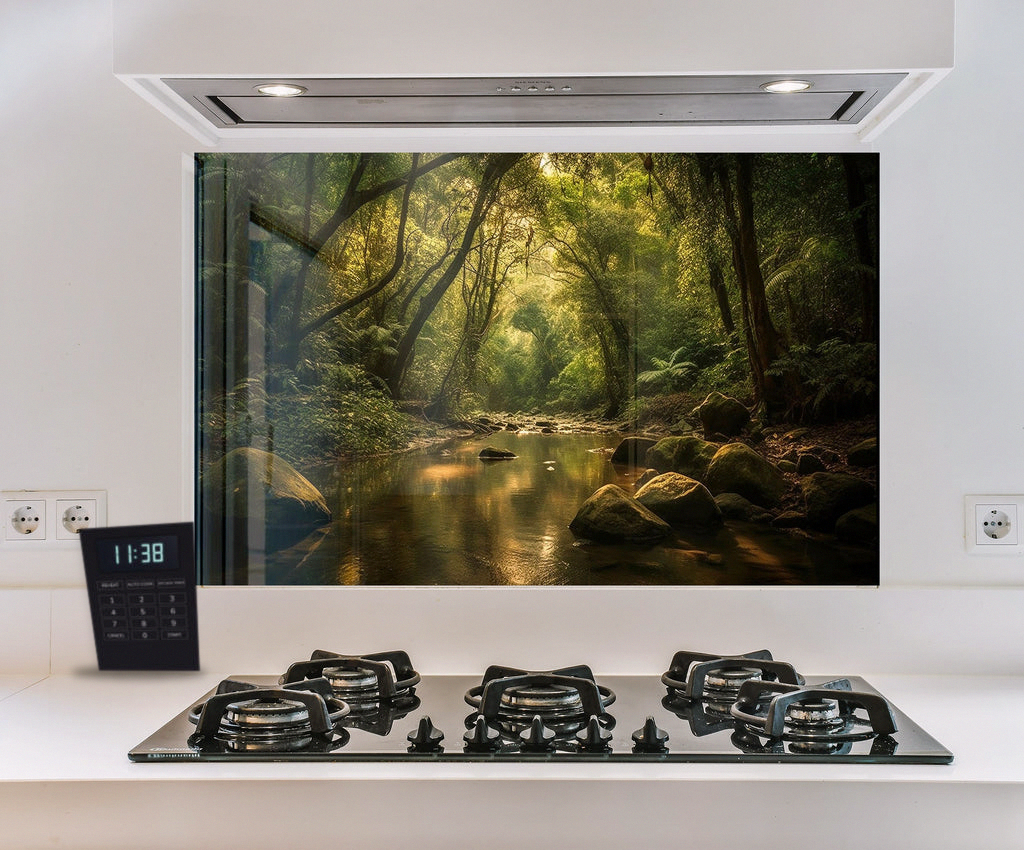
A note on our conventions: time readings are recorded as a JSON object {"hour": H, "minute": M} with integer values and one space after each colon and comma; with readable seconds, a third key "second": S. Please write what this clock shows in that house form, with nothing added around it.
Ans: {"hour": 11, "minute": 38}
